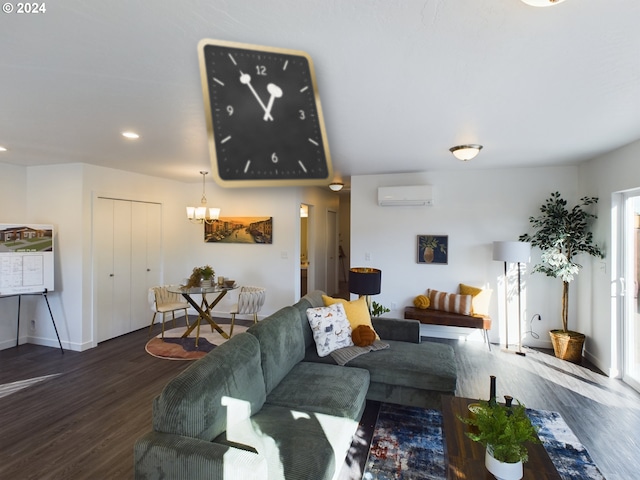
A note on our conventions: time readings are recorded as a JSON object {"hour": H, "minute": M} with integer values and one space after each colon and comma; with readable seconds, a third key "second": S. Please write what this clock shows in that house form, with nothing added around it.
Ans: {"hour": 12, "minute": 55}
